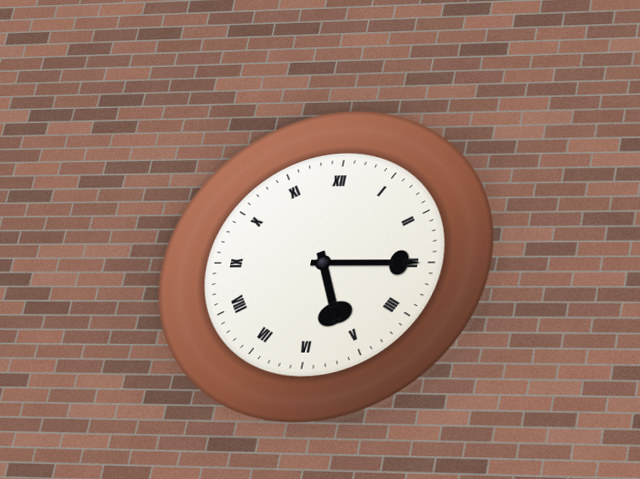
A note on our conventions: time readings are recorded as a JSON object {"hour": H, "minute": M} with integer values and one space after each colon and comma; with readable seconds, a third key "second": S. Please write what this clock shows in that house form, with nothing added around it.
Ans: {"hour": 5, "minute": 15}
